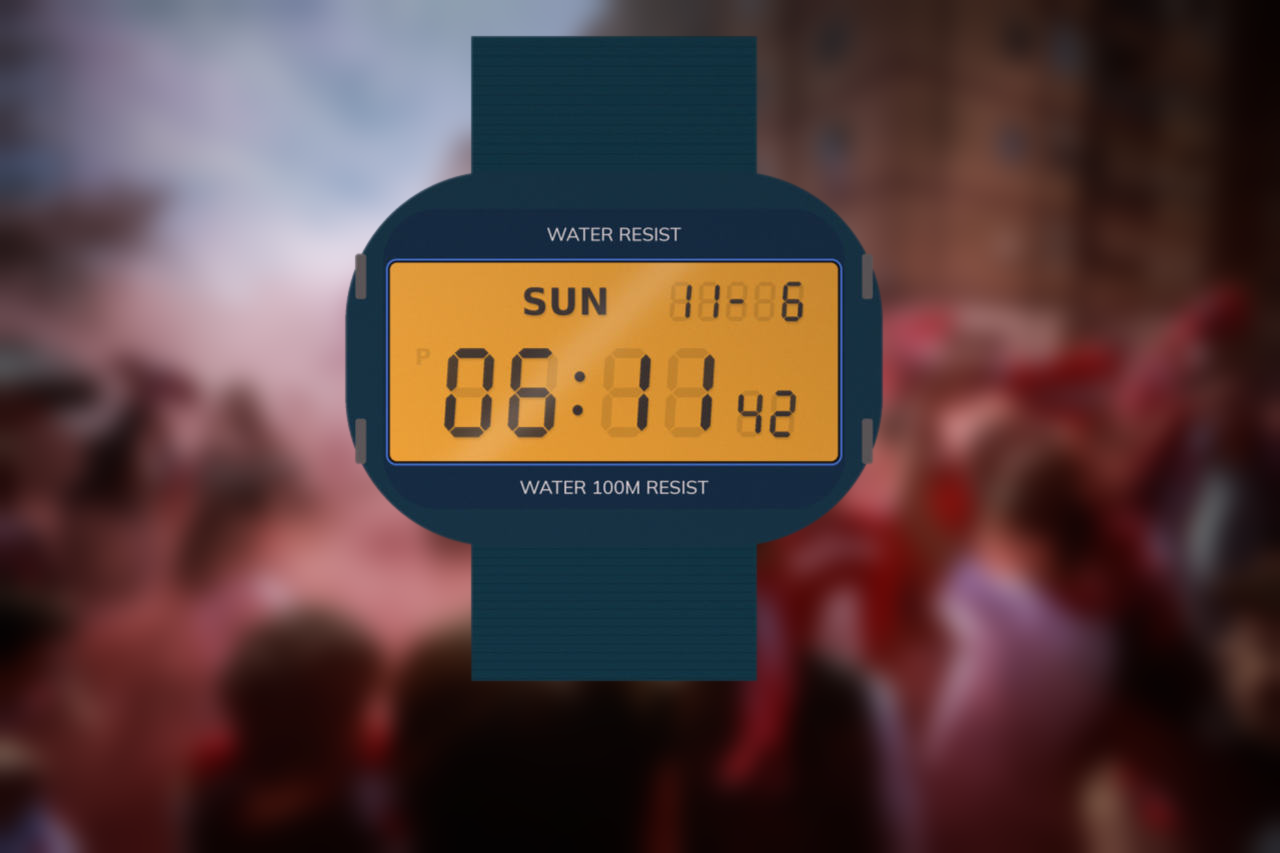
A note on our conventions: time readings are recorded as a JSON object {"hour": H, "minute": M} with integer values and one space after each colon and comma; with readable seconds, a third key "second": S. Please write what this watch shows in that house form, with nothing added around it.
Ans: {"hour": 6, "minute": 11, "second": 42}
